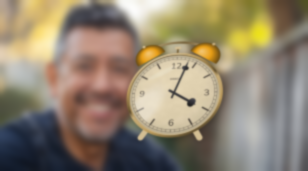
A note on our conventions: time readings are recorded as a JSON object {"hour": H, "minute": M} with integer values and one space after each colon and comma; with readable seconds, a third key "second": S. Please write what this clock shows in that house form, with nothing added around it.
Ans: {"hour": 4, "minute": 3}
